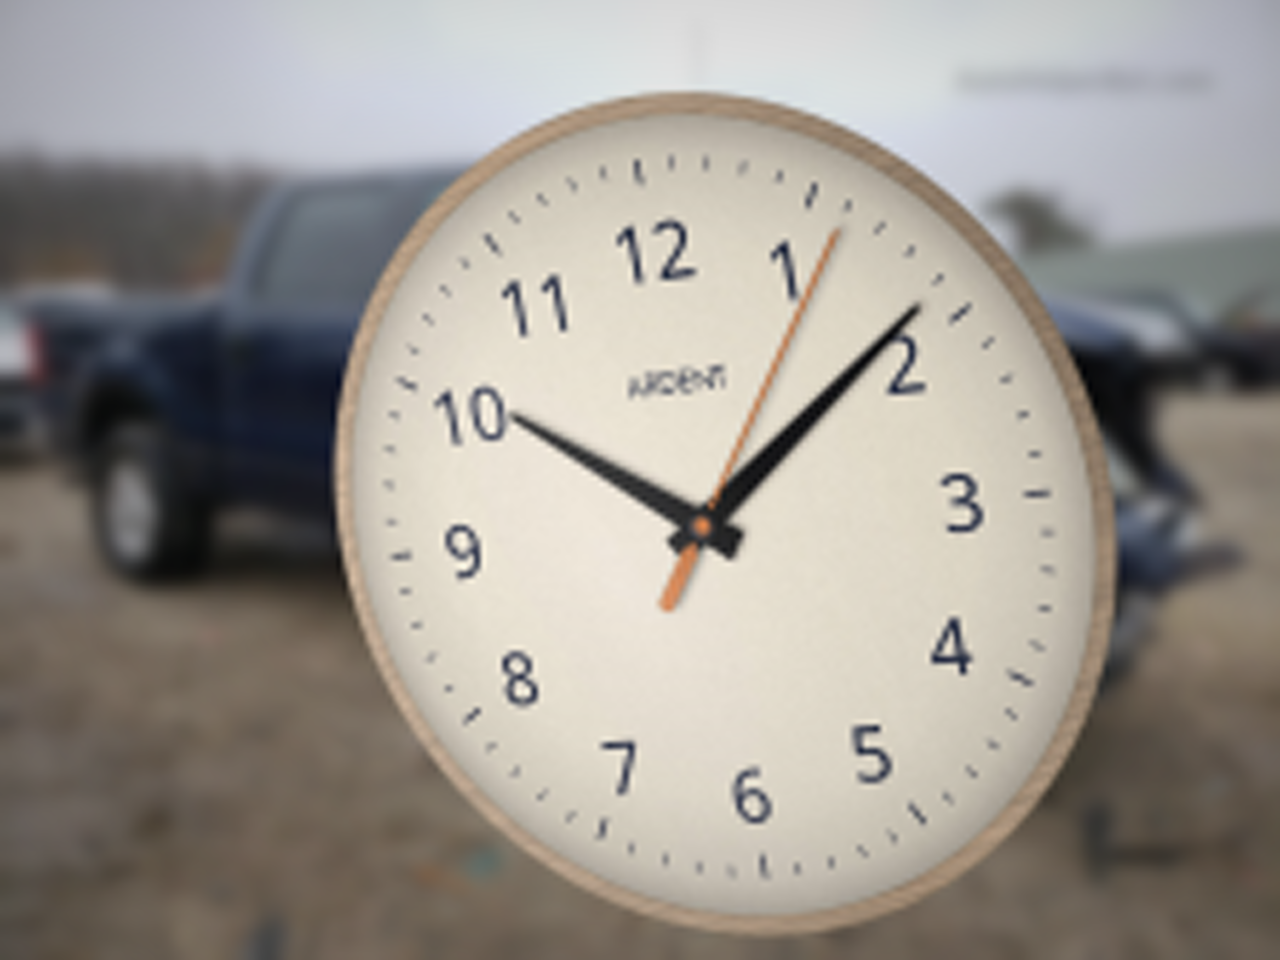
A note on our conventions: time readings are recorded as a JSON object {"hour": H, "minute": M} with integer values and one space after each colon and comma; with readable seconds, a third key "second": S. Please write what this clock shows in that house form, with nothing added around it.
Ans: {"hour": 10, "minute": 9, "second": 6}
